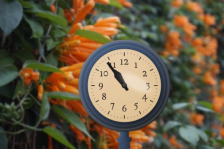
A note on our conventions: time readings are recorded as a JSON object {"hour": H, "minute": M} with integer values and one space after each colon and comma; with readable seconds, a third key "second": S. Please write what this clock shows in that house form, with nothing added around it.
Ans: {"hour": 10, "minute": 54}
